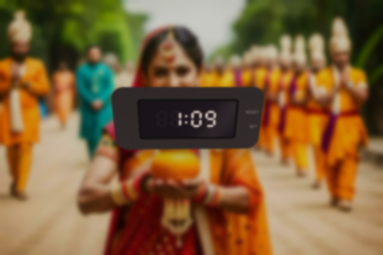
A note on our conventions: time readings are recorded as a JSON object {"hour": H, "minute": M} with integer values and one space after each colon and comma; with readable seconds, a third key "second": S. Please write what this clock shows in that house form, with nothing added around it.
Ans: {"hour": 1, "minute": 9}
